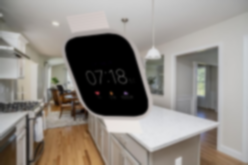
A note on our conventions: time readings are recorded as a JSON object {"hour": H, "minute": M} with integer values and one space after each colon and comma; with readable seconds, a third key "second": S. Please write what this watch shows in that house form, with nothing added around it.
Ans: {"hour": 7, "minute": 18}
